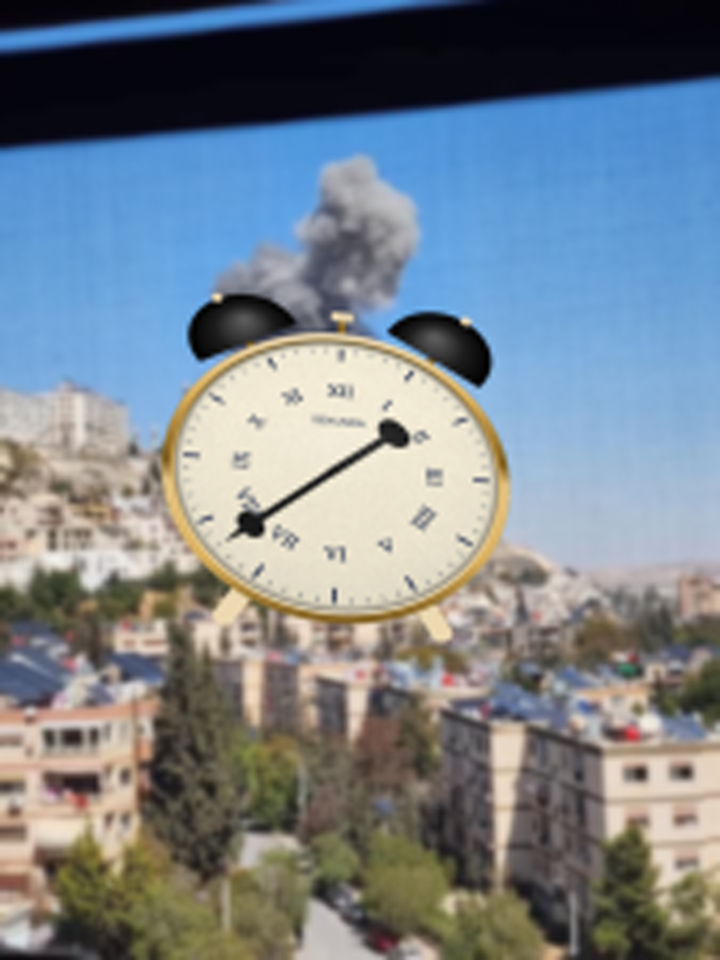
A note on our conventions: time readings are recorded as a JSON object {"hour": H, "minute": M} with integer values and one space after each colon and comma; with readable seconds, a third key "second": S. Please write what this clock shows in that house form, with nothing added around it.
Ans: {"hour": 1, "minute": 38}
